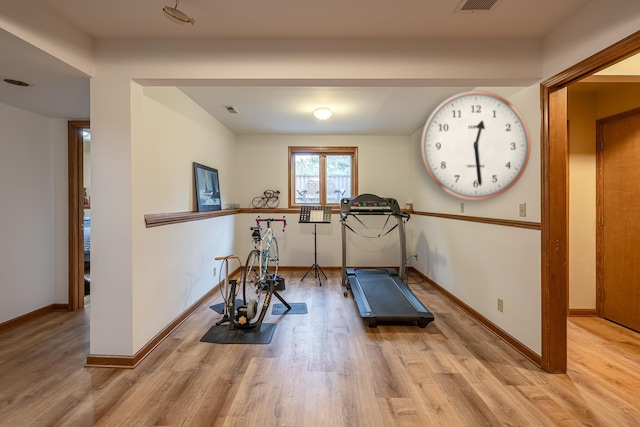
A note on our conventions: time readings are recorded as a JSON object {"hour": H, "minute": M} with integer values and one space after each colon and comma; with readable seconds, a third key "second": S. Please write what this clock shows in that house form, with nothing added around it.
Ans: {"hour": 12, "minute": 29}
